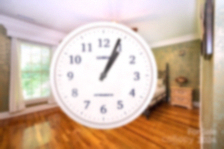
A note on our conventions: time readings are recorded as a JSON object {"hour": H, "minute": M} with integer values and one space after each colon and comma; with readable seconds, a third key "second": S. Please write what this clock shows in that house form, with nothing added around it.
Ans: {"hour": 1, "minute": 4}
